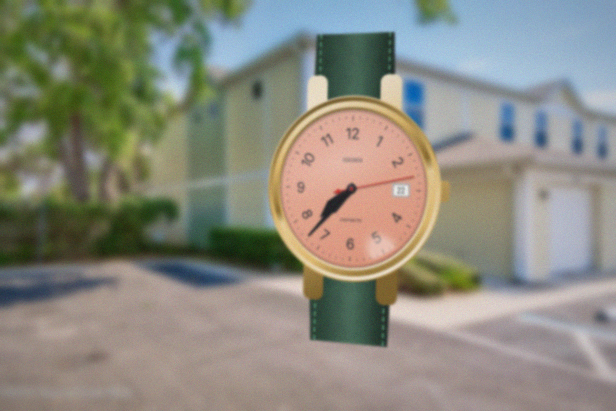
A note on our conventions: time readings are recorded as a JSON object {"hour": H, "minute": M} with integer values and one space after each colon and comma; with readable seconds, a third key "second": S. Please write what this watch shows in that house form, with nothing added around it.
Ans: {"hour": 7, "minute": 37, "second": 13}
